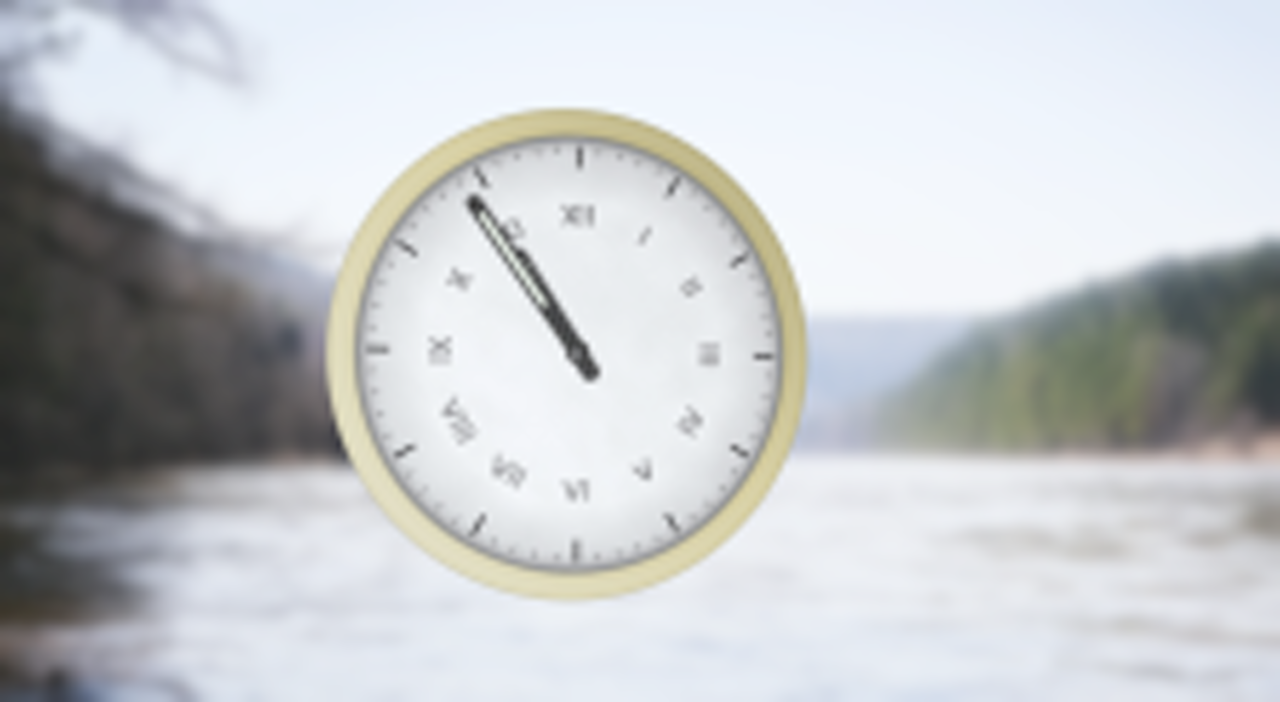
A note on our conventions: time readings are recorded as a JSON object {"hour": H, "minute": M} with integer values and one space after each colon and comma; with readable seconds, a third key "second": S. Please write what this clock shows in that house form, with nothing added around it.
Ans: {"hour": 10, "minute": 54}
